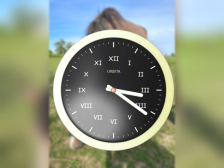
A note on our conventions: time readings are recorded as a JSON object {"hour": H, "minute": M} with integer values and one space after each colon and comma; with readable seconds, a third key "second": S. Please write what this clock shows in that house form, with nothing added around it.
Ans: {"hour": 3, "minute": 21}
